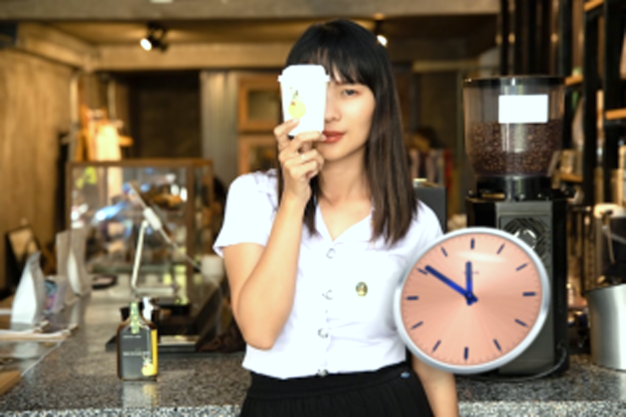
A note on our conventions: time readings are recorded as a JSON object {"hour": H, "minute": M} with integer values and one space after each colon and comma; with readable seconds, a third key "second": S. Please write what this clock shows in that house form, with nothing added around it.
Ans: {"hour": 11, "minute": 51}
